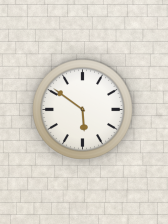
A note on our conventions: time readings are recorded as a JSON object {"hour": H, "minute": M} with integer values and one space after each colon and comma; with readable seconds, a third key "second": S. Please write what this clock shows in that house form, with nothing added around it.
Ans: {"hour": 5, "minute": 51}
